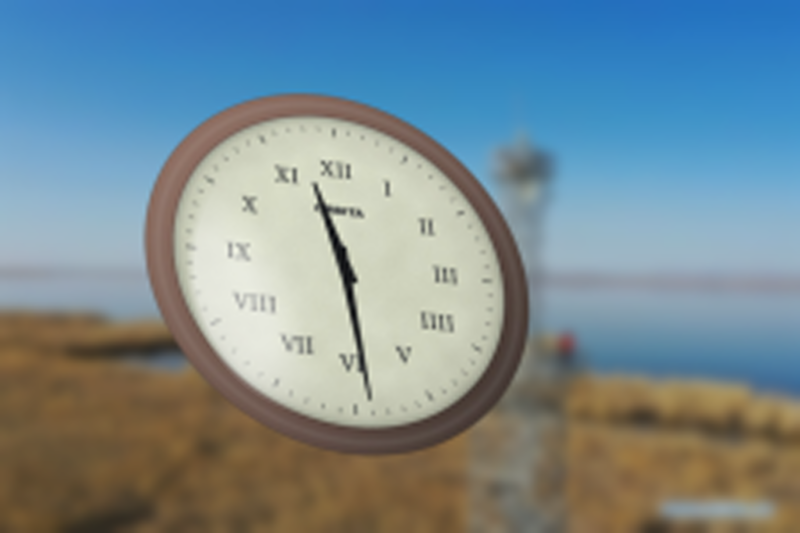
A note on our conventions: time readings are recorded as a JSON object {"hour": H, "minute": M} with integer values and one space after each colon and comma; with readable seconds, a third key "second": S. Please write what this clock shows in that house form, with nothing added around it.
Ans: {"hour": 11, "minute": 29}
